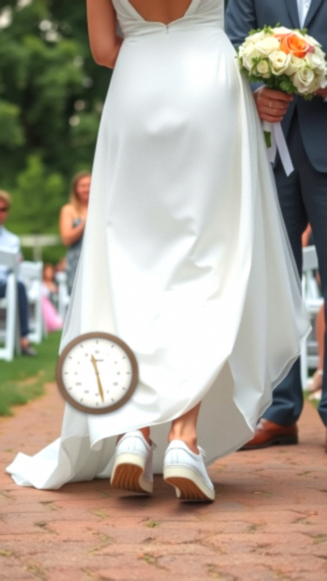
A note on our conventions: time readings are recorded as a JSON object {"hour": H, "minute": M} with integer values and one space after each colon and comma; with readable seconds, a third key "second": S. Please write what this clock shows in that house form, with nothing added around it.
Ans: {"hour": 11, "minute": 28}
